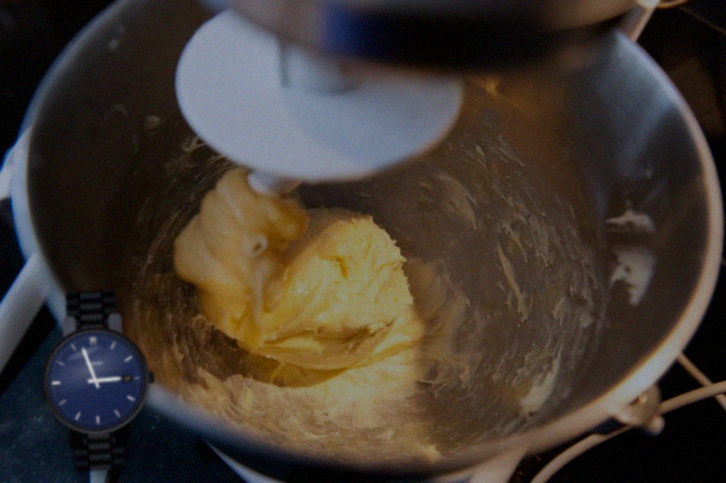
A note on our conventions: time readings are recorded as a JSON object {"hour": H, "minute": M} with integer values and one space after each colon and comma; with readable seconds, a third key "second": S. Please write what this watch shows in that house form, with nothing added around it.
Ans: {"hour": 2, "minute": 57}
